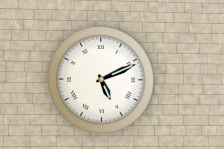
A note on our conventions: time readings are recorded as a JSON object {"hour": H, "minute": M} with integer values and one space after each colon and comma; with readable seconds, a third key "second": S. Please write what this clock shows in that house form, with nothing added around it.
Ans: {"hour": 5, "minute": 11}
